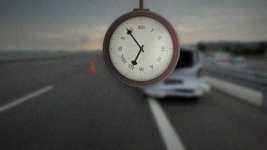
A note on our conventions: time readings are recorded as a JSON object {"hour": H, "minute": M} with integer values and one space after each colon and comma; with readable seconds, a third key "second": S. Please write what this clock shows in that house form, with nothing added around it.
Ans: {"hour": 6, "minute": 54}
